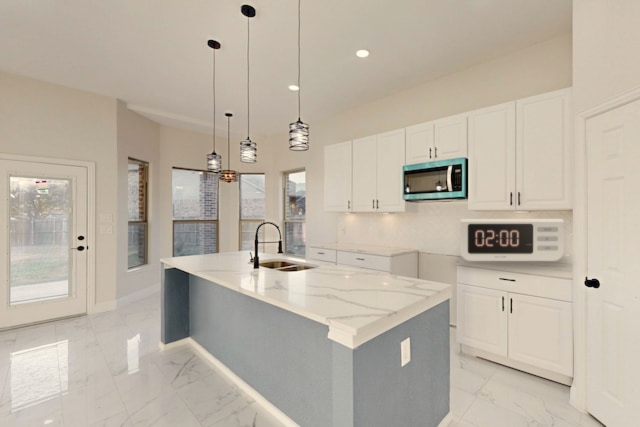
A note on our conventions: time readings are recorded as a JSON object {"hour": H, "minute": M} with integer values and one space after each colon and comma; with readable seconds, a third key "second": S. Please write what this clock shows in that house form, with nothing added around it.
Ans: {"hour": 2, "minute": 0}
